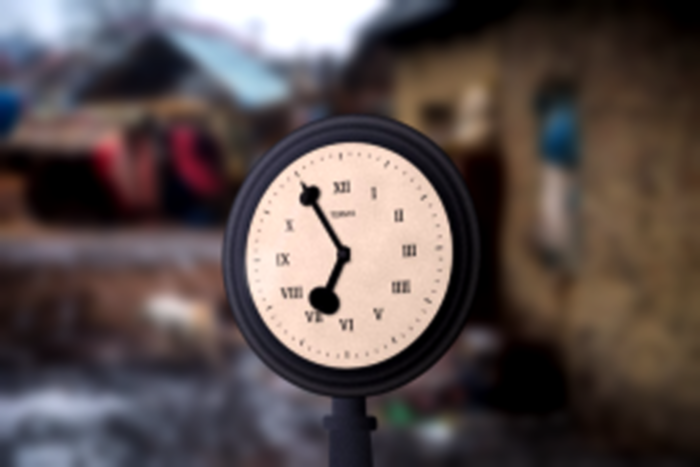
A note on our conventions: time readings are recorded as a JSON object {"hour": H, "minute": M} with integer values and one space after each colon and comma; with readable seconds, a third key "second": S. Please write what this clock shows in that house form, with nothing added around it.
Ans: {"hour": 6, "minute": 55}
